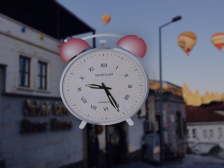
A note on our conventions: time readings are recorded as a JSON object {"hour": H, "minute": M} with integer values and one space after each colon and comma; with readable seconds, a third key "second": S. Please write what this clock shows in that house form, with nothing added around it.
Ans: {"hour": 9, "minute": 26}
